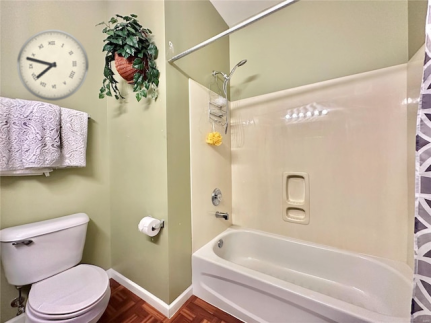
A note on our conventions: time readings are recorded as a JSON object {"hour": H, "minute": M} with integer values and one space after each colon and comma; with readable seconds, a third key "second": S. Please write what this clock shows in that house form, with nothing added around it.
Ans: {"hour": 7, "minute": 48}
